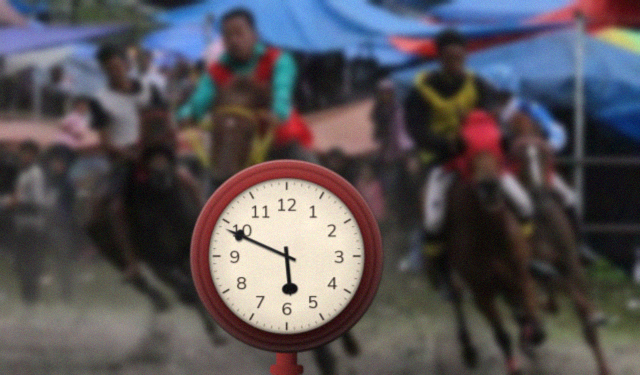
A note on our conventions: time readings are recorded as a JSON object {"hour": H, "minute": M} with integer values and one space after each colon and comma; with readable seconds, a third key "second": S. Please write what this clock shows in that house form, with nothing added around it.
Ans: {"hour": 5, "minute": 49}
